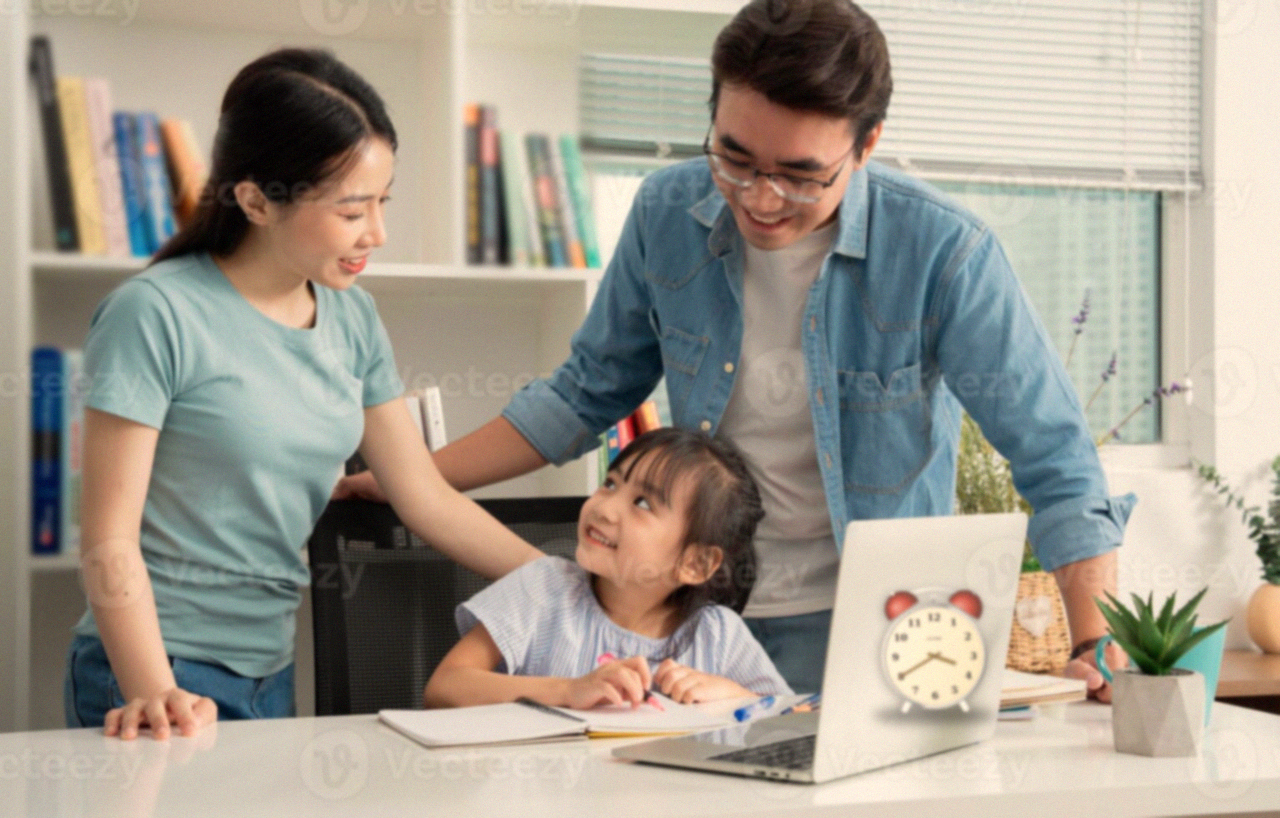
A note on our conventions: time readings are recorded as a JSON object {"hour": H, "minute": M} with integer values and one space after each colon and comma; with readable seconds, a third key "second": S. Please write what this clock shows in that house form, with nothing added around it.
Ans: {"hour": 3, "minute": 40}
